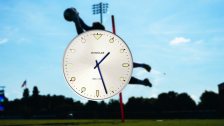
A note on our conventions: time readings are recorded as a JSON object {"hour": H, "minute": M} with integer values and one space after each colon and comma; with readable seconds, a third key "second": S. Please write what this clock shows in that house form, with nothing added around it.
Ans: {"hour": 1, "minute": 27}
